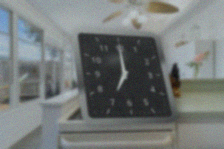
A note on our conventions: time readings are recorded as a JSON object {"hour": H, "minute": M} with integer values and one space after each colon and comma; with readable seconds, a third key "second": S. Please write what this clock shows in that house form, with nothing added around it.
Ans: {"hour": 7, "minute": 0}
